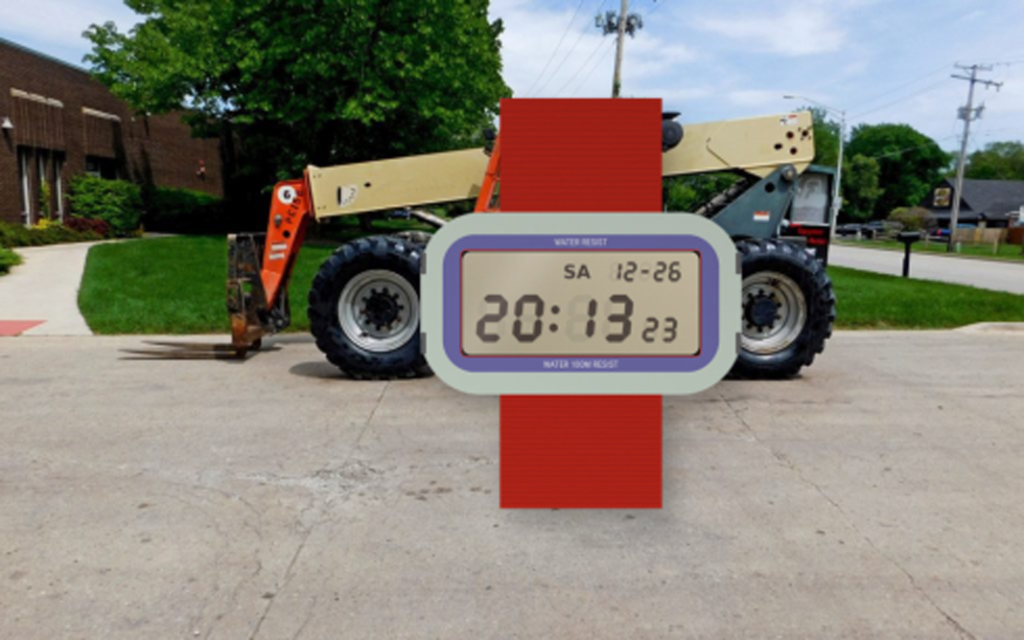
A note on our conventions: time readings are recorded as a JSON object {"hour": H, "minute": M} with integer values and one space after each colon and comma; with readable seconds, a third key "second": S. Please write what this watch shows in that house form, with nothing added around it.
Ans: {"hour": 20, "minute": 13, "second": 23}
